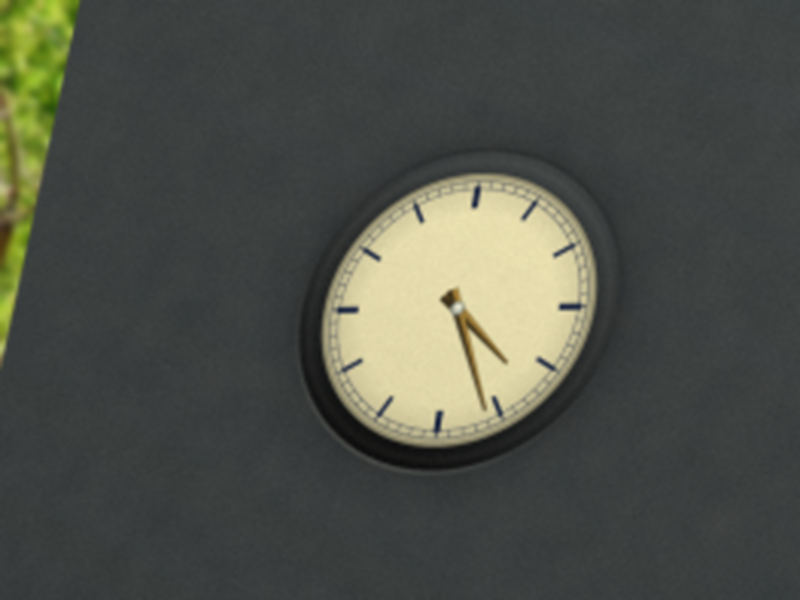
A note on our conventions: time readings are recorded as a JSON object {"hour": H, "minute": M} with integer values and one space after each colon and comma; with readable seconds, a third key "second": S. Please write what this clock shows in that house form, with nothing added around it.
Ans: {"hour": 4, "minute": 26}
